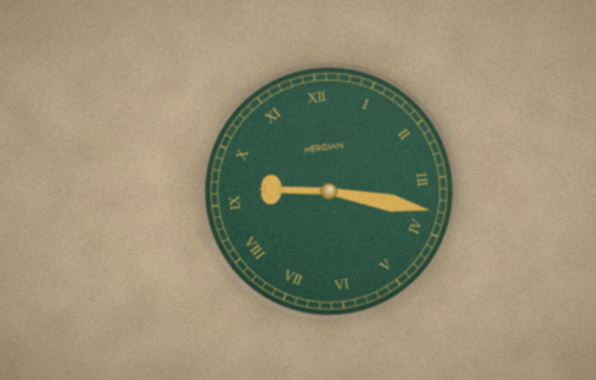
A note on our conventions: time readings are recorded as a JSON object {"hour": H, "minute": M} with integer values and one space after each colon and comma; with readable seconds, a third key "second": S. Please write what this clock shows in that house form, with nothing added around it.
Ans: {"hour": 9, "minute": 18}
